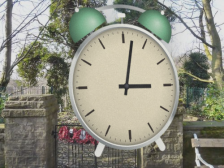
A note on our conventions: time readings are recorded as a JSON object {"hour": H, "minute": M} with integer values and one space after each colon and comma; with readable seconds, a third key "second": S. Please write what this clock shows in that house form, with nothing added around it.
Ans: {"hour": 3, "minute": 2}
